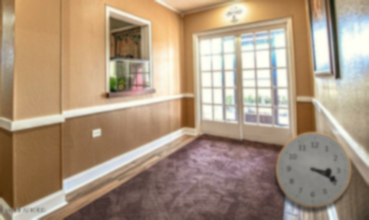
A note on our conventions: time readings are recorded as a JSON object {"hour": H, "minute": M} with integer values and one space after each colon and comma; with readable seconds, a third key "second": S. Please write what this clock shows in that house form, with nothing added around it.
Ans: {"hour": 3, "minute": 19}
